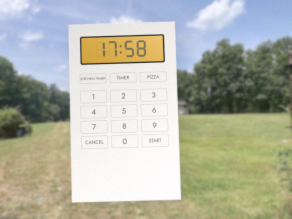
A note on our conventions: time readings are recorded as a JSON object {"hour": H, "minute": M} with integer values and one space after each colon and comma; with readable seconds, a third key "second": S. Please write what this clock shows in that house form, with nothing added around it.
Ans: {"hour": 17, "minute": 58}
